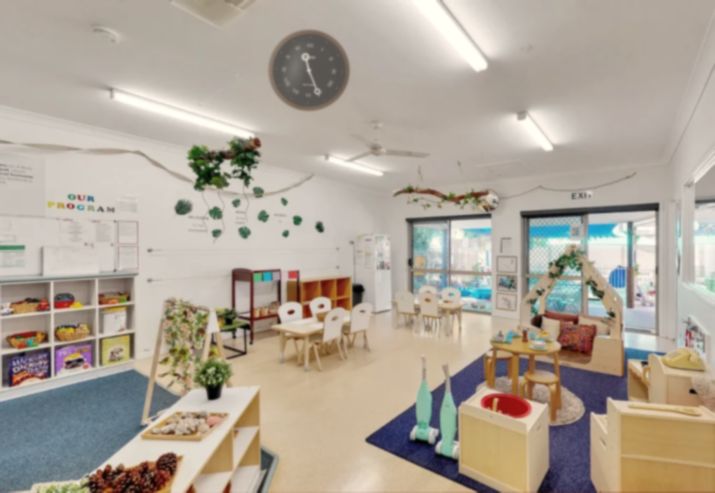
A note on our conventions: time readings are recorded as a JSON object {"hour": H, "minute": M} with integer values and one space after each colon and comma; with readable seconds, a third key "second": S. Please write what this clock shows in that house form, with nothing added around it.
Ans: {"hour": 11, "minute": 26}
